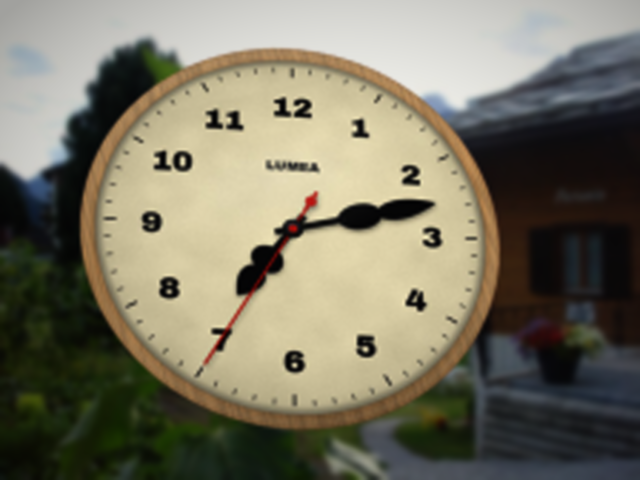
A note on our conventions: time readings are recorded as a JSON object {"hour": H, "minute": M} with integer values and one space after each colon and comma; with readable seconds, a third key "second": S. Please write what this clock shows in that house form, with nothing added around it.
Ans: {"hour": 7, "minute": 12, "second": 35}
